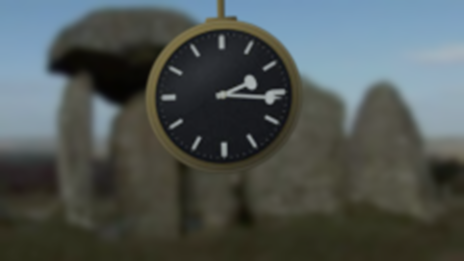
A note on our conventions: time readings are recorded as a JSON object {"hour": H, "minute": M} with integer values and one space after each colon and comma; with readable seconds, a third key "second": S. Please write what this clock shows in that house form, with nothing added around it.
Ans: {"hour": 2, "minute": 16}
